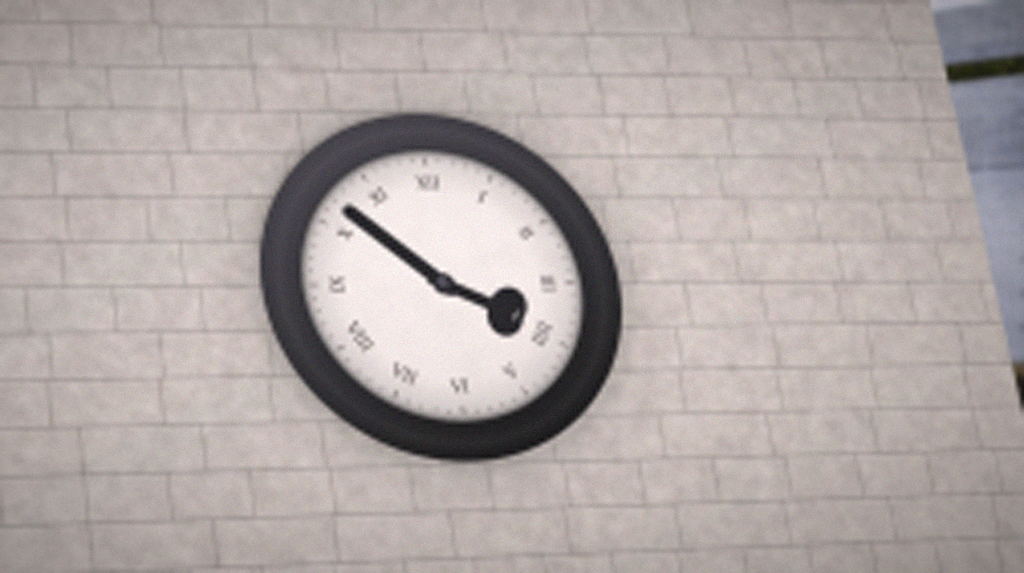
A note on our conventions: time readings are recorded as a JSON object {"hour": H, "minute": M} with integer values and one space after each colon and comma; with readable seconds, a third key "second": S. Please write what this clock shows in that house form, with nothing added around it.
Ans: {"hour": 3, "minute": 52}
